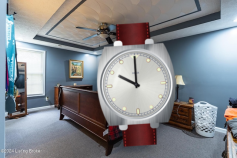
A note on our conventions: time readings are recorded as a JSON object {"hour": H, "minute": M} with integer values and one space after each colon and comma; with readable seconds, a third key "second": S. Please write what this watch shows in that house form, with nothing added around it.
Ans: {"hour": 10, "minute": 0}
